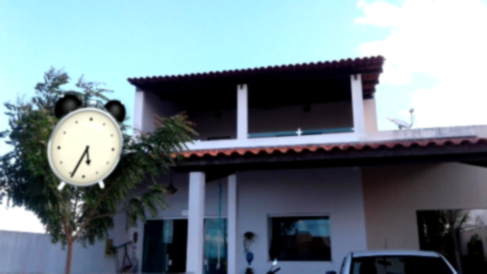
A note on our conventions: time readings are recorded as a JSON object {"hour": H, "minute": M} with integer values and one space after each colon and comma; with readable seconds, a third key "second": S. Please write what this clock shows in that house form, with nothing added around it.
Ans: {"hour": 5, "minute": 34}
